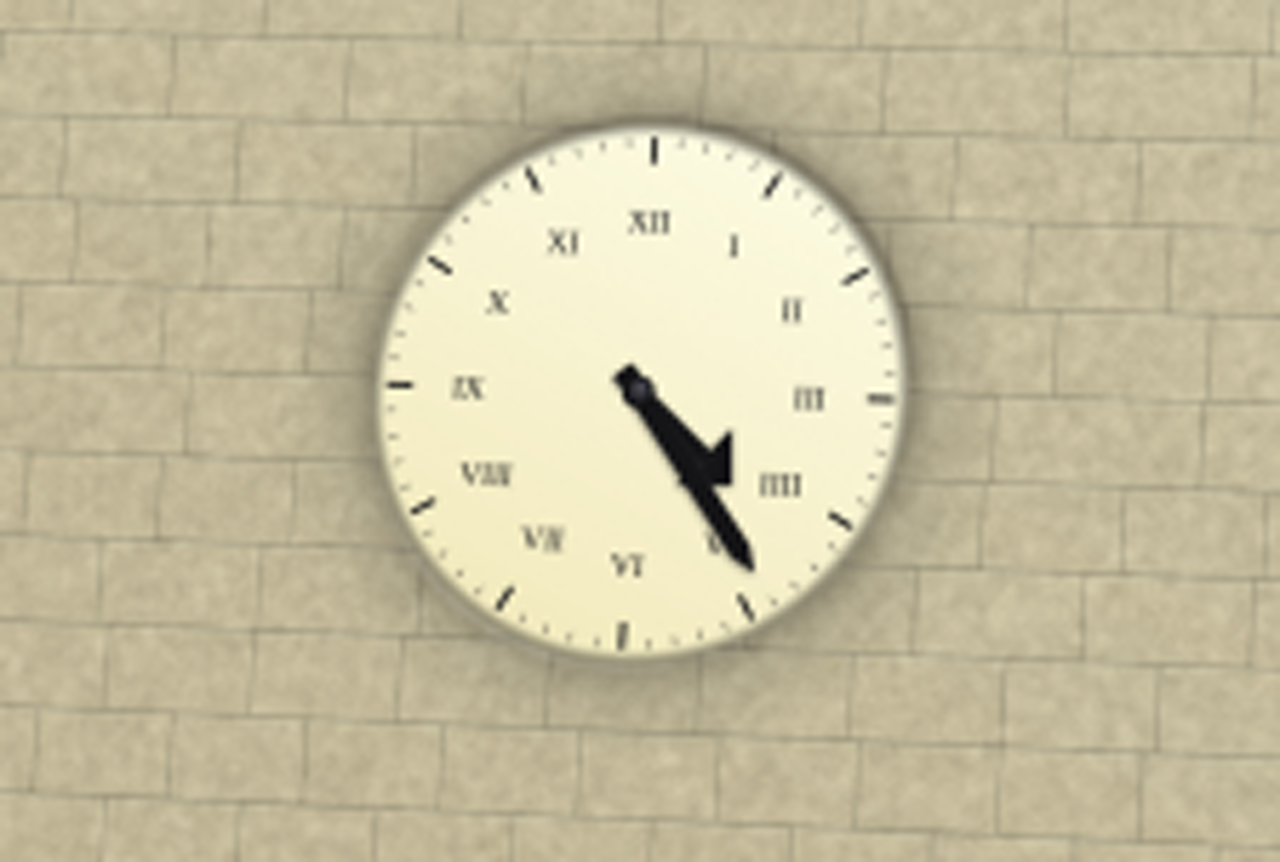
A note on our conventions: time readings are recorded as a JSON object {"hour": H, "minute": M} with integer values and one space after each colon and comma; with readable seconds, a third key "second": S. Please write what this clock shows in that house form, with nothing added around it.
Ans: {"hour": 4, "minute": 24}
